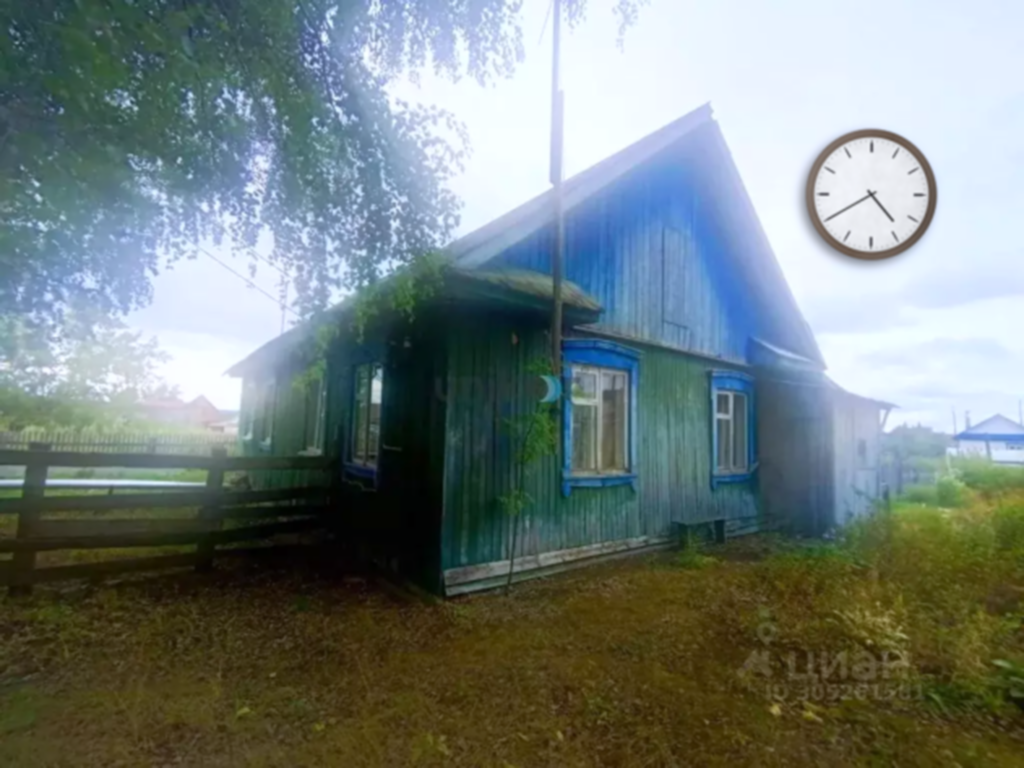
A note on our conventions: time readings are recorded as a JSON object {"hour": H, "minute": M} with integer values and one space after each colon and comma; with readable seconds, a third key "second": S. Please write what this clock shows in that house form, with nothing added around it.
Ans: {"hour": 4, "minute": 40}
